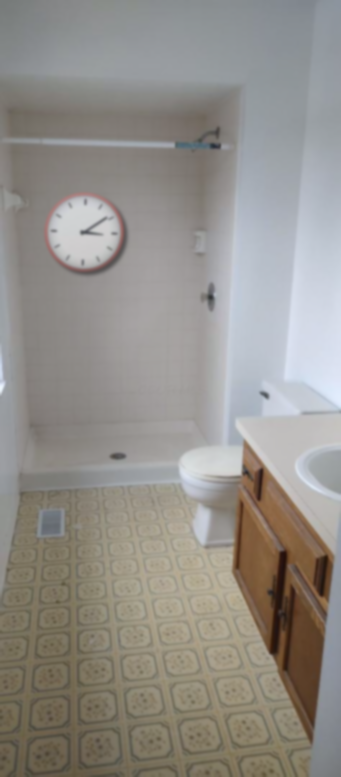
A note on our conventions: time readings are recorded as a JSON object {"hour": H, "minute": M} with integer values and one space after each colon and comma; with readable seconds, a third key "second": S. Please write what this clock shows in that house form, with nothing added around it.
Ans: {"hour": 3, "minute": 9}
